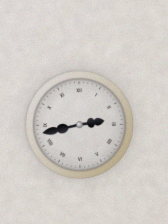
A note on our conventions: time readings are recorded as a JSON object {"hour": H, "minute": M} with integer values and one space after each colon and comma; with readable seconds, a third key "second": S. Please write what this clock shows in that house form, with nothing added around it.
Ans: {"hour": 2, "minute": 43}
